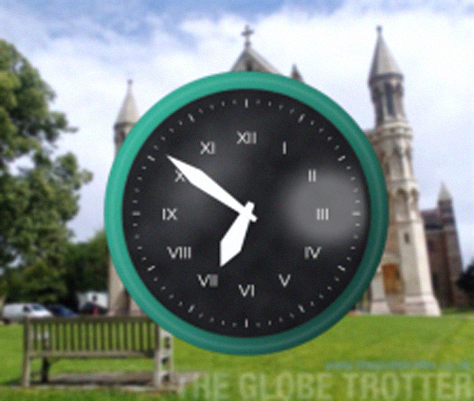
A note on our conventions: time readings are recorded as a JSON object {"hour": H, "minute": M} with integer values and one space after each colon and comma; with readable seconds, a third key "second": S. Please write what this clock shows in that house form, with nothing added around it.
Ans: {"hour": 6, "minute": 51}
